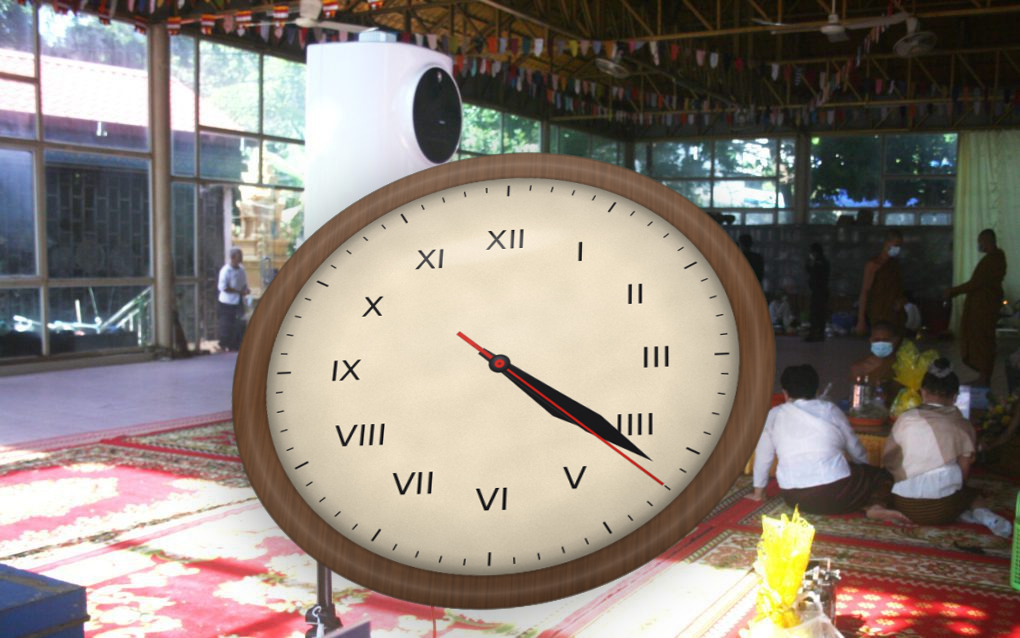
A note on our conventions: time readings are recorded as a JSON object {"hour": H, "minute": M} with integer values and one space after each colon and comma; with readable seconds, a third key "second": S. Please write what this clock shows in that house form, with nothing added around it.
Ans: {"hour": 4, "minute": 21, "second": 22}
